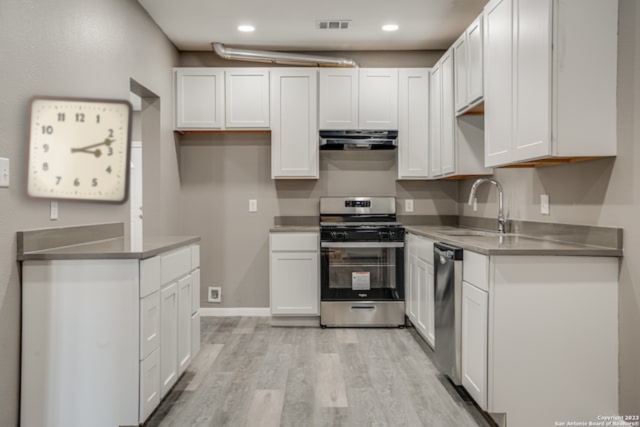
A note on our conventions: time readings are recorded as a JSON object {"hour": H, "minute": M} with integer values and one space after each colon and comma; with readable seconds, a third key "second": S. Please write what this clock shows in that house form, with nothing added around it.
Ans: {"hour": 3, "minute": 12}
